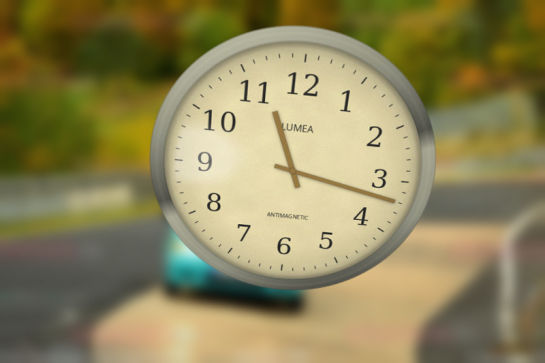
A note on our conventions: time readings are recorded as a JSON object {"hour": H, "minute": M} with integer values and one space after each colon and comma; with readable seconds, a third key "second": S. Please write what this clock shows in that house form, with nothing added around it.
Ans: {"hour": 11, "minute": 17}
